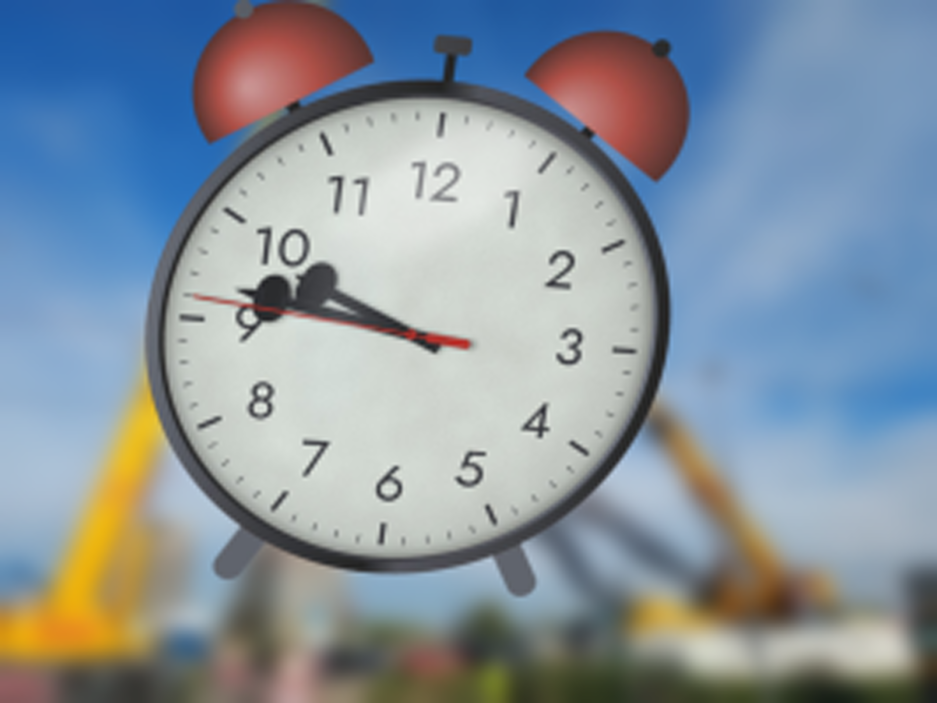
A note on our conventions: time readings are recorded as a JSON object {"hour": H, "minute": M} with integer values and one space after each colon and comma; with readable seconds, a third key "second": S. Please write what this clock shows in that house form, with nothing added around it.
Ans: {"hour": 9, "minute": 46, "second": 46}
